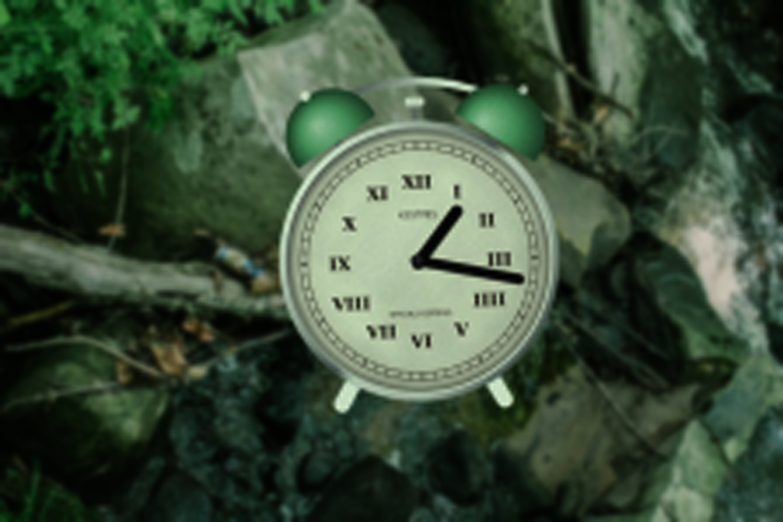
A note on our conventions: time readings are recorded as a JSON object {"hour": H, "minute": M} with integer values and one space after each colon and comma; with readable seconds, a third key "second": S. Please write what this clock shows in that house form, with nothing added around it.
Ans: {"hour": 1, "minute": 17}
